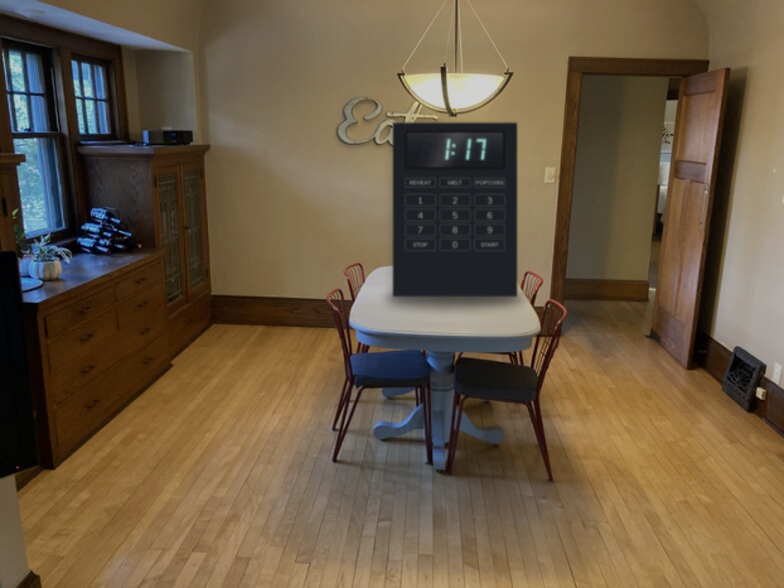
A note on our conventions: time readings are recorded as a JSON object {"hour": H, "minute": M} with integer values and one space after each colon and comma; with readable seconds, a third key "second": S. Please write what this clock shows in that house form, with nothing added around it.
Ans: {"hour": 1, "minute": 17}
